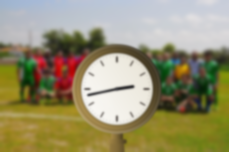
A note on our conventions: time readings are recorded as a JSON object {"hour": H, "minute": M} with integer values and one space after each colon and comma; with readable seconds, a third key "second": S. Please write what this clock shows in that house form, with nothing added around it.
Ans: {"hour": 2, "minute": 43}
